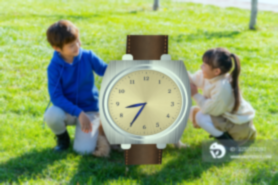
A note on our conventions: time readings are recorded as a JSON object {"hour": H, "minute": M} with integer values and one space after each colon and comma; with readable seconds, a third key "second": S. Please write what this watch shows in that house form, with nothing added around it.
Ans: {"hour": 8, "minute": 35}
